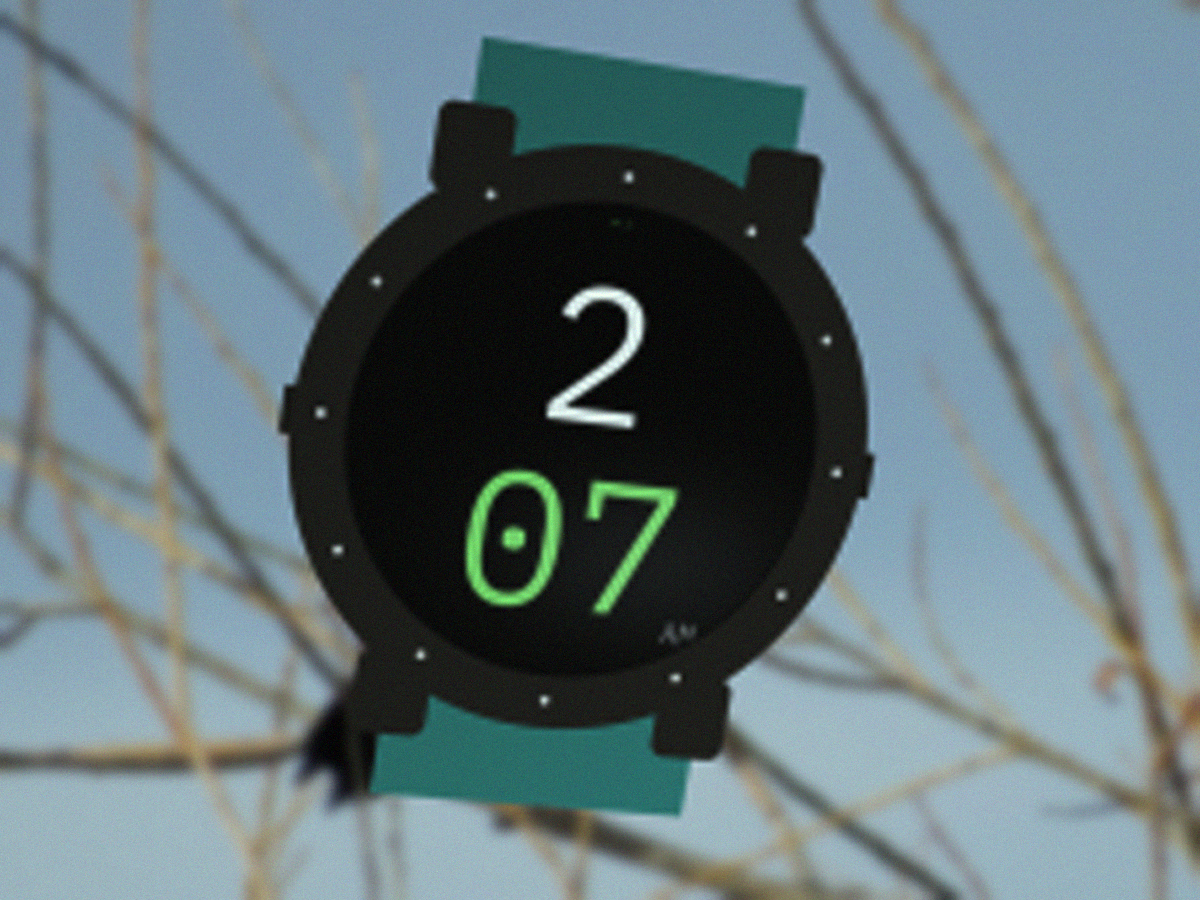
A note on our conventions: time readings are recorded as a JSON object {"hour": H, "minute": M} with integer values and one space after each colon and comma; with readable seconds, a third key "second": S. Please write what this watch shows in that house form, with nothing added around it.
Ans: {"hour": 2, "minute": 7}
